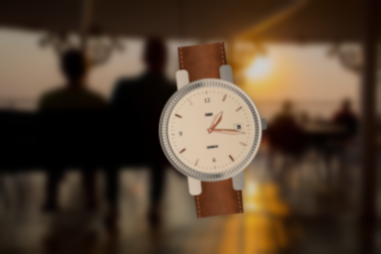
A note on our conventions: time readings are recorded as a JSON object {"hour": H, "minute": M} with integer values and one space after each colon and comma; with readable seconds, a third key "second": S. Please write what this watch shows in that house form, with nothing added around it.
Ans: {"hour": 1, "minute": 17}
